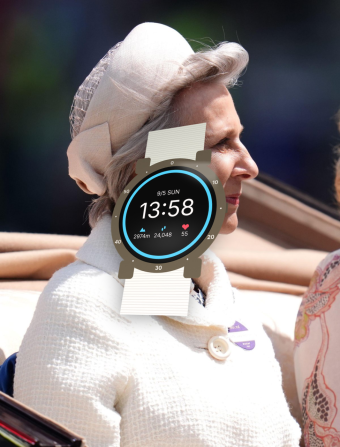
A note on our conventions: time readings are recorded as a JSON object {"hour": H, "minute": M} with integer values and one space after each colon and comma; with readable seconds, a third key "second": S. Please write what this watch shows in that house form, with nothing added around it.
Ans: {"hour": 13, "minute": 58}
